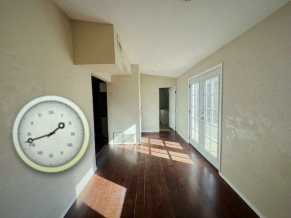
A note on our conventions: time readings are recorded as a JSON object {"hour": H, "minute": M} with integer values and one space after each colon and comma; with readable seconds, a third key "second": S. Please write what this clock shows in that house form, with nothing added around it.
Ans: {"hour": 1, "minute": 42}
